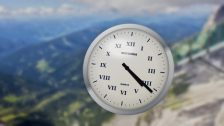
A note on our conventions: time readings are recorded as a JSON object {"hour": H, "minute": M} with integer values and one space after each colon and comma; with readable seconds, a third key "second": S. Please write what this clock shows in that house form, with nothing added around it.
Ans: {"hour": 4, "minute": 21}
